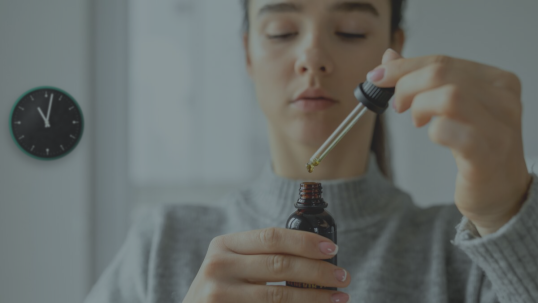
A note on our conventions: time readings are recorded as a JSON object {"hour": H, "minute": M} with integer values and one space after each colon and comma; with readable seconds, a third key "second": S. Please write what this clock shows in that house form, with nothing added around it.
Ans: {"hour": 11, "minute": 2}
